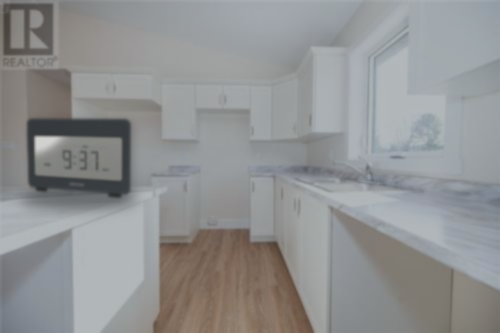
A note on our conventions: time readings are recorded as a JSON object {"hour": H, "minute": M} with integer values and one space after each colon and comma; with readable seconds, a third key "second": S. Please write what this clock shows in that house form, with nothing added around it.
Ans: {"hour": 9, "minute": 37}
